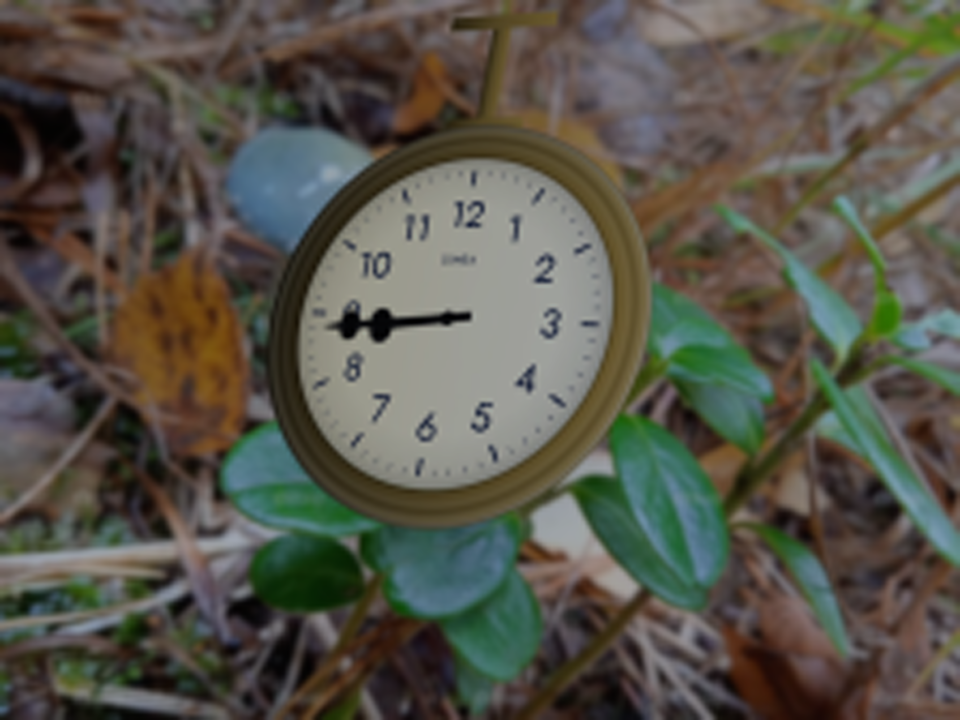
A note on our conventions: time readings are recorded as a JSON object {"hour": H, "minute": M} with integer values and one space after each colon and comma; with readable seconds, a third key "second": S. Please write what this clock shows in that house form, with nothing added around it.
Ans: {"hour": 8, "minute": 44}
